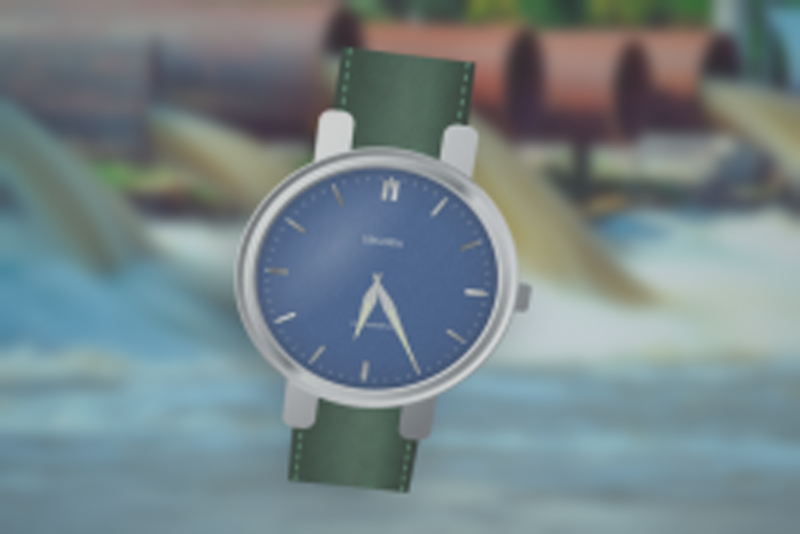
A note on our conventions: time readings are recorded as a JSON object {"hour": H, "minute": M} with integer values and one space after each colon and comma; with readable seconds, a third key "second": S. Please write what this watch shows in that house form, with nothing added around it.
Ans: {"hour": 6, "minute": 25}
